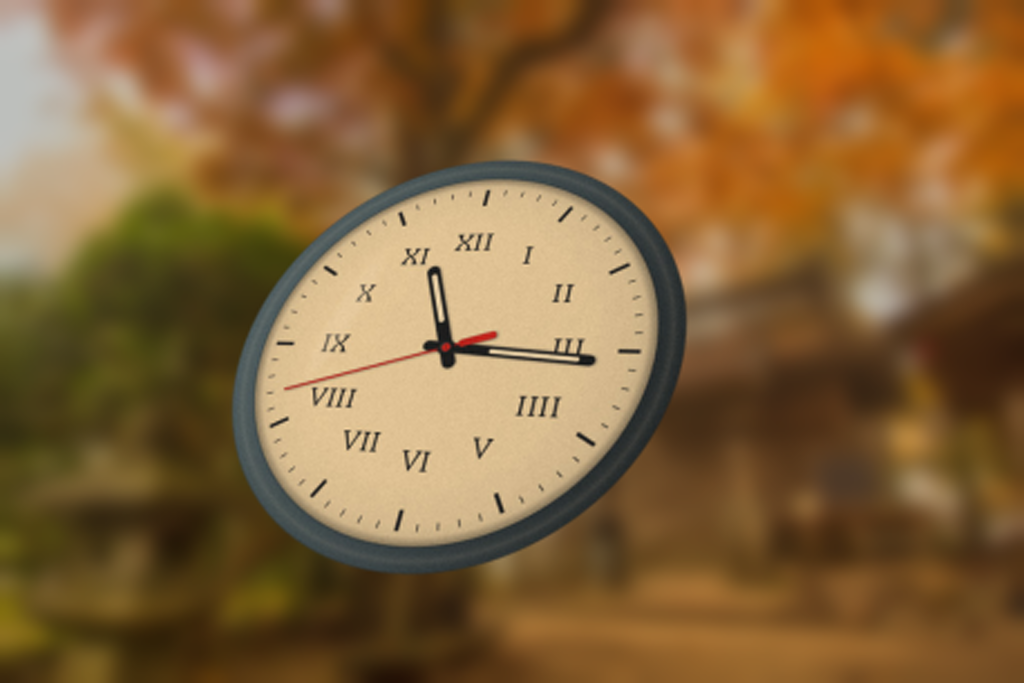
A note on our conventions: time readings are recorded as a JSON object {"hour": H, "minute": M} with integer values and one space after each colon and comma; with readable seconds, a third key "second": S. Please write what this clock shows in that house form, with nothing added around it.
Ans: {"hour": 11, "minute": 15, "second": 42}
